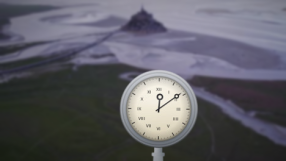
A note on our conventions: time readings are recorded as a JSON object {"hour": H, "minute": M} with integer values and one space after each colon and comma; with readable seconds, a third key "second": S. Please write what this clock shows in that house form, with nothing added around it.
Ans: {"hour": 12, "minute": 9}
